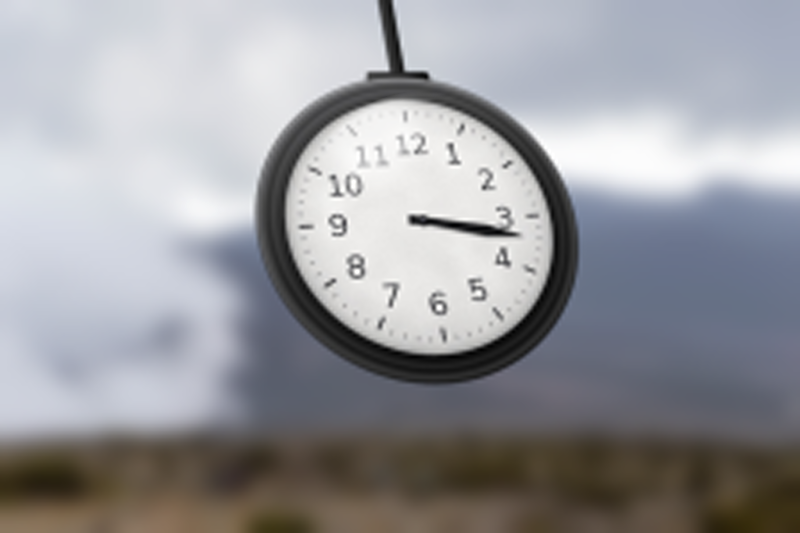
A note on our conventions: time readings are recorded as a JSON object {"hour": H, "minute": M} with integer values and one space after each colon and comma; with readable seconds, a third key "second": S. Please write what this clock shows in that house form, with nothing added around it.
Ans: {"hour": 3, "minute": 17}
